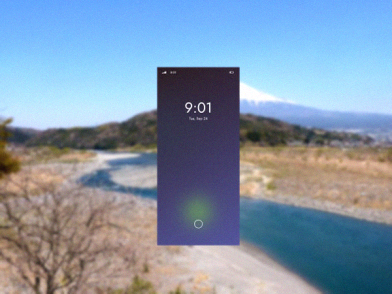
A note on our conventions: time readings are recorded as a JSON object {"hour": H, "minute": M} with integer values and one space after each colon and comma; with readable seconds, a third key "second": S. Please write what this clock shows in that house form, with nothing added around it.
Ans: {"hour": 9, "minute": 1}
